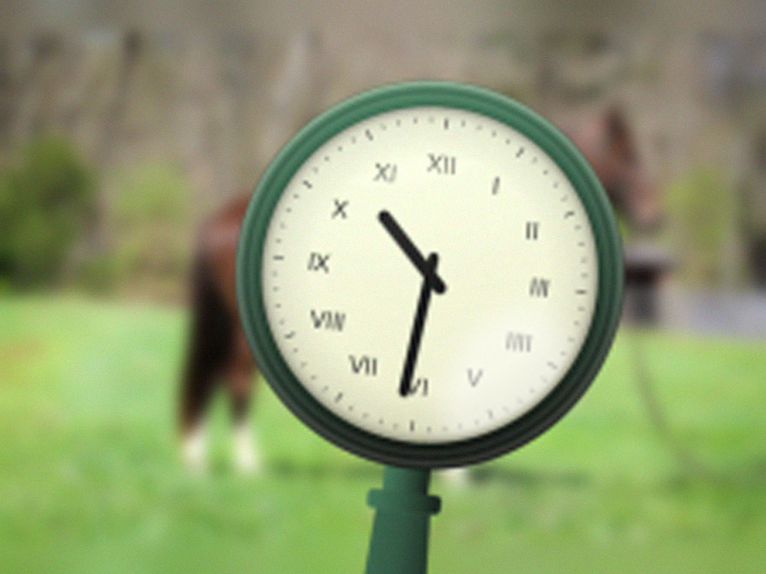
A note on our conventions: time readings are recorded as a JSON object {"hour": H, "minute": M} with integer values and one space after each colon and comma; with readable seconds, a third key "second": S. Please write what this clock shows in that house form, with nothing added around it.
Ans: {"hour": 10, "minute": 31}
